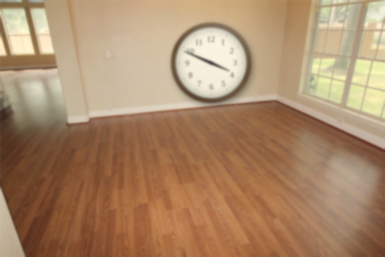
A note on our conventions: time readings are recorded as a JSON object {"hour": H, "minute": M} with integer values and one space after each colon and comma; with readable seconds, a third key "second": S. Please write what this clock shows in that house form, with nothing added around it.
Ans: {"hour": 3, "minute": 49}
